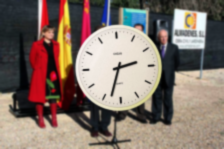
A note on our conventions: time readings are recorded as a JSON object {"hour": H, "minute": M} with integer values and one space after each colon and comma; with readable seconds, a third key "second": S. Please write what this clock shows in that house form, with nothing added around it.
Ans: {"hour": 2, "minute": 33}
